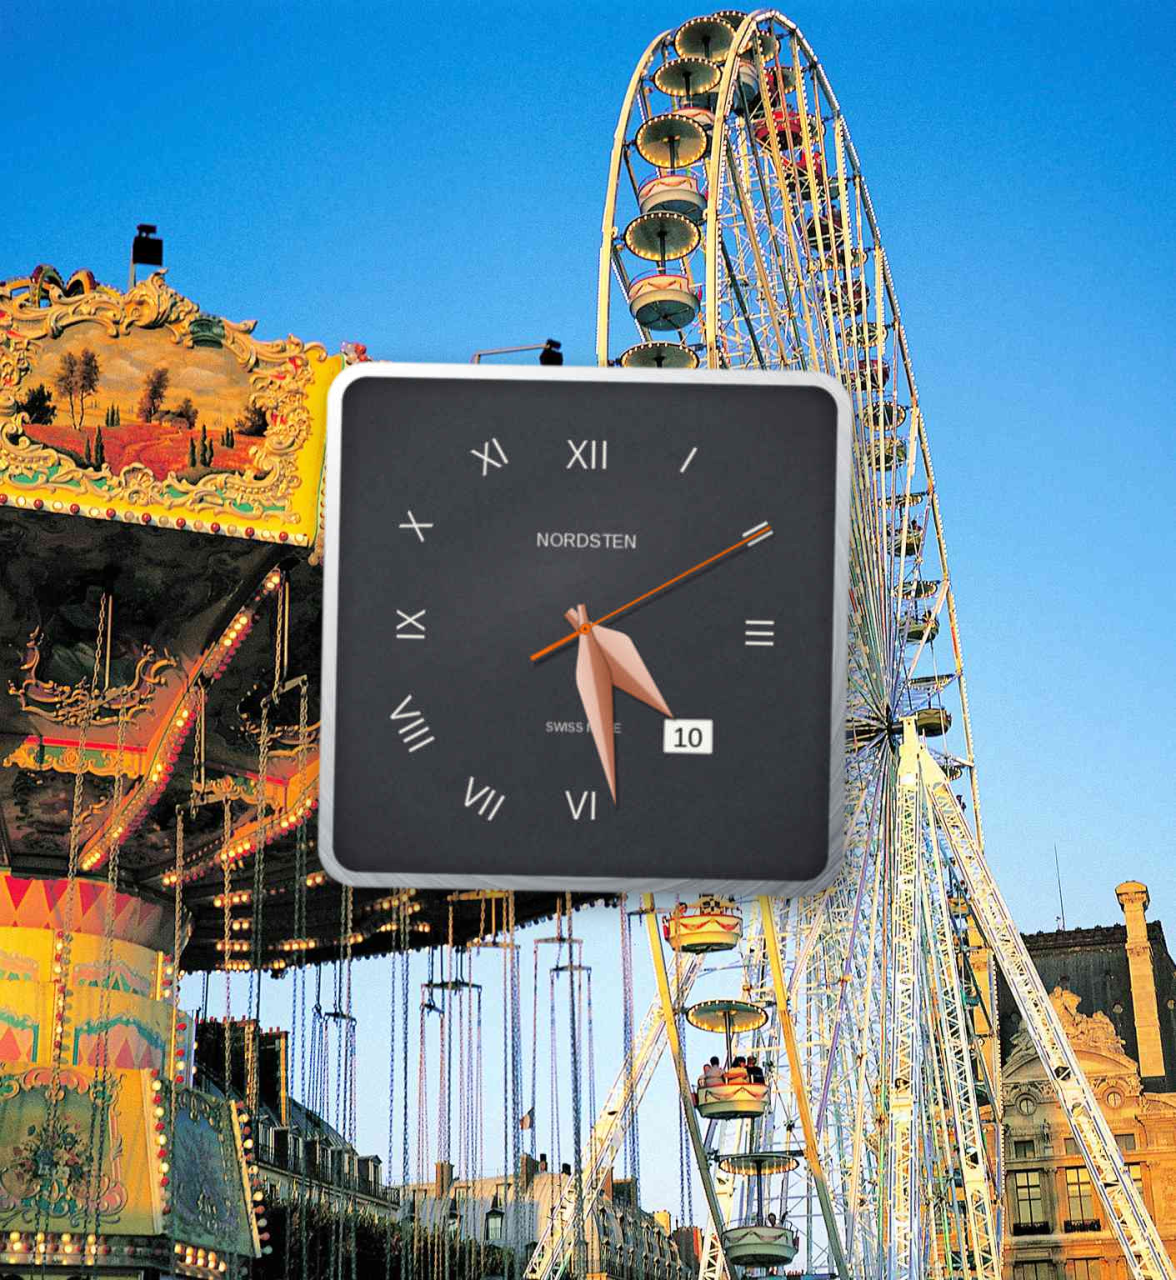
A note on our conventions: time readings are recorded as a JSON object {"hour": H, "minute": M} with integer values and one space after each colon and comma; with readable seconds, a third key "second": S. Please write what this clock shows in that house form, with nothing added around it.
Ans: {"hour": 4, "minute": 28, "second": 10}
